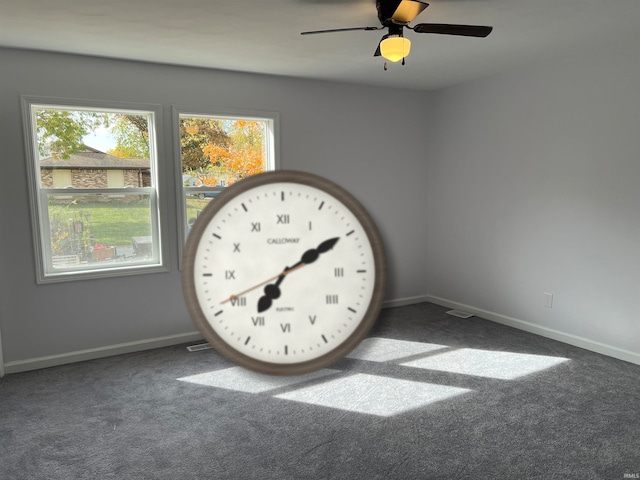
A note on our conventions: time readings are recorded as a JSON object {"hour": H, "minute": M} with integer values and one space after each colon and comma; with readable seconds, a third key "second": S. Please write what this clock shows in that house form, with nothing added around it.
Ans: {"hour": 7, "minute": 9, "second": 41}
